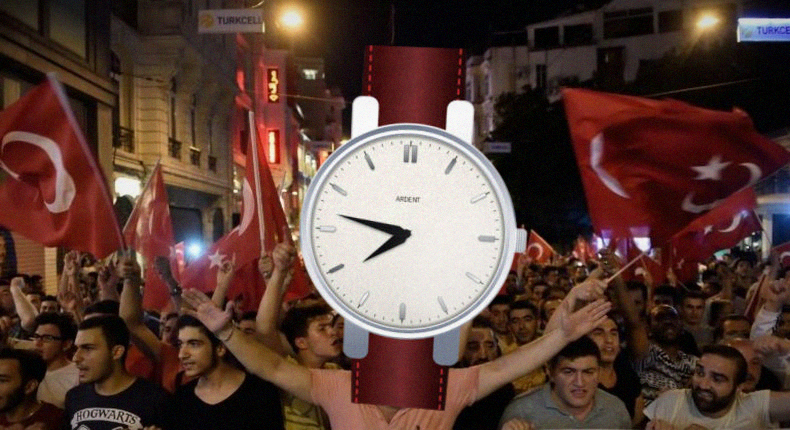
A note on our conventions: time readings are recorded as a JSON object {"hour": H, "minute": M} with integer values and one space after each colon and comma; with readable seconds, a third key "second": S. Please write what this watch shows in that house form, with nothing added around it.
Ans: {"hour": 7, "minute": 47}
